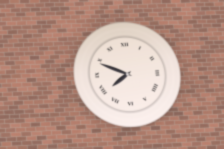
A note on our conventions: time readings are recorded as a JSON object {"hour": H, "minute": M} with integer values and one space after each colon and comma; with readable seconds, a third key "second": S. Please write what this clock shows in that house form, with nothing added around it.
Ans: {"hour": 7, "minute": 49}
